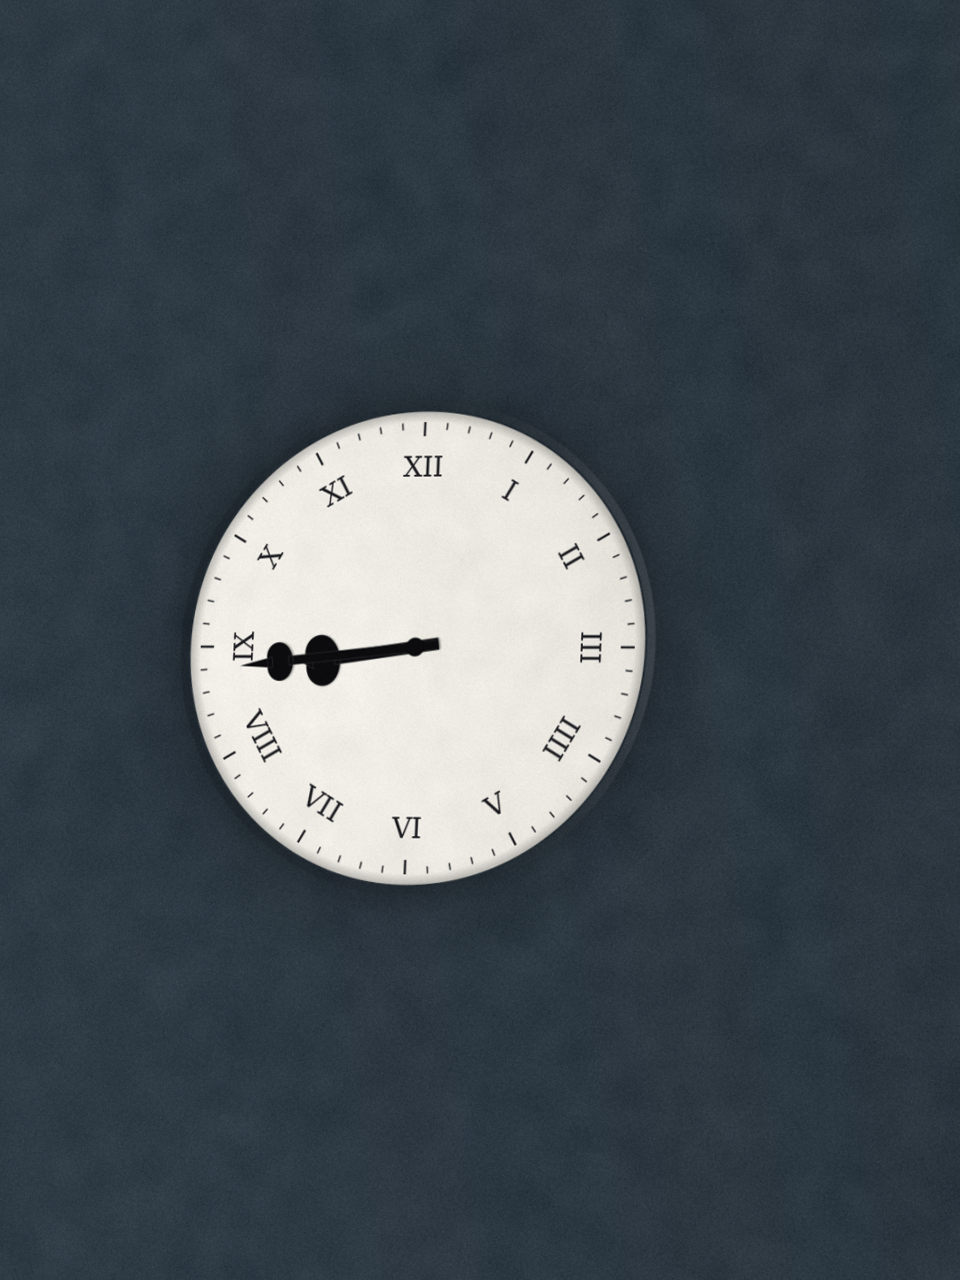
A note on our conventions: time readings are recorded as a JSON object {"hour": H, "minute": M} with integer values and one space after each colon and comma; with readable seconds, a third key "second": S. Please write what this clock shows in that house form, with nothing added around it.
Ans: {"hour": 8, "minute": 44}
